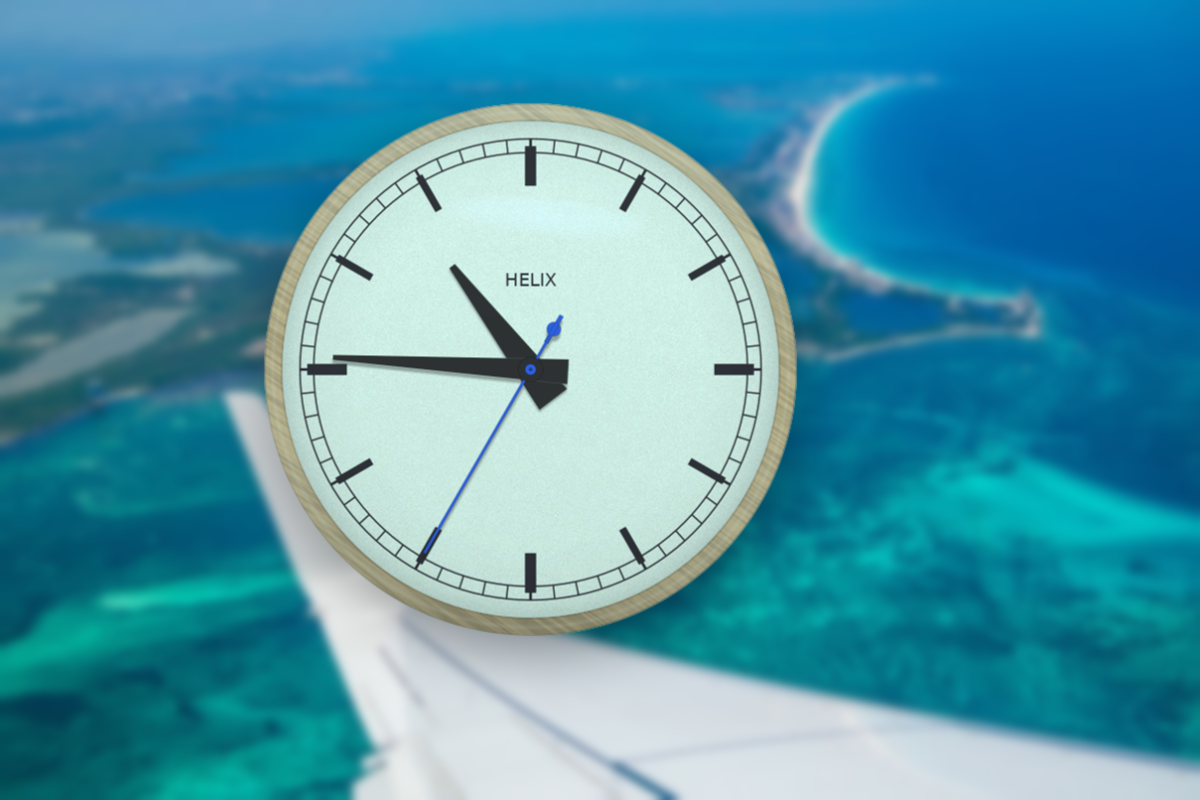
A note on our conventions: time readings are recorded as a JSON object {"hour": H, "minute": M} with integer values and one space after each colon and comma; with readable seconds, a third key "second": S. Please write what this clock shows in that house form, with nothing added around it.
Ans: {"hour": 10, "minute": 45, "second": 35}
